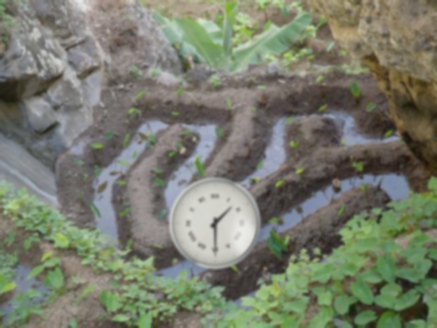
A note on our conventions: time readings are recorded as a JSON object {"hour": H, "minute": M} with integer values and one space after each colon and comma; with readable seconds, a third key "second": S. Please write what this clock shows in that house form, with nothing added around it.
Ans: {"hour": 1, "minute": 30}
